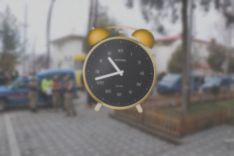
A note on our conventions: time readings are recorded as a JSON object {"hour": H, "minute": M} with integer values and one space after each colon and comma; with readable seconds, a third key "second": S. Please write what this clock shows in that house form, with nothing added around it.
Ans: {"hour": 10, "minute": 42}
